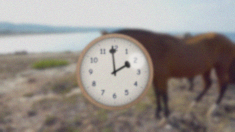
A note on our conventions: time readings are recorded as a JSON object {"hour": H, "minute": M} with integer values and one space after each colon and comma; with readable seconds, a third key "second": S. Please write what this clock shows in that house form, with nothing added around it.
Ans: {"hour": 1, "minute": 59}
